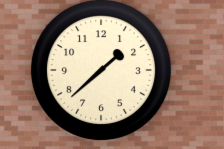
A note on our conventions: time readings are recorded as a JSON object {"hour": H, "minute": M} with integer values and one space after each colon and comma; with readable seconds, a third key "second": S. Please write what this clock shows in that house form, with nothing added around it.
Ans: {"hour": 1, "minute": 38}
